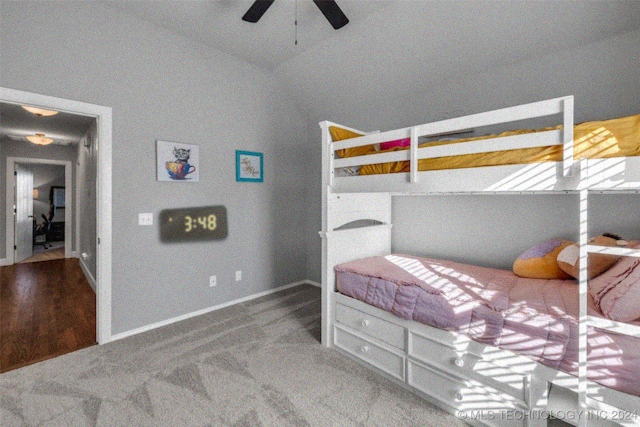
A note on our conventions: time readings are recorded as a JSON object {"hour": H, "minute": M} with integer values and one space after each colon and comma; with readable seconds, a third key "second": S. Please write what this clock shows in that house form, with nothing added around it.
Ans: {"hour": 3, "minute": 48}
